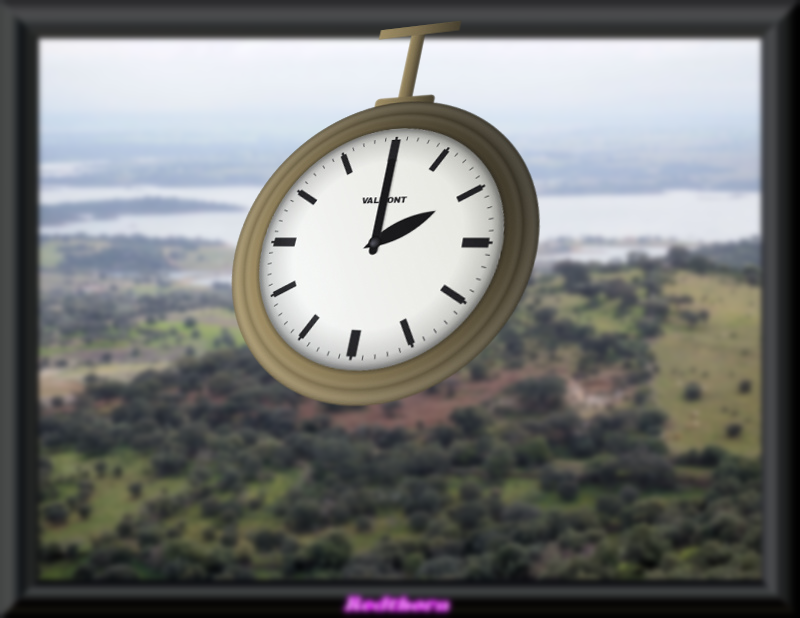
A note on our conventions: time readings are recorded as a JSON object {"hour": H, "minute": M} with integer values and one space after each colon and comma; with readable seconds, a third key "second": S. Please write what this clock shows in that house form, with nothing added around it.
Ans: {"hour": 2, "minute": 0}
